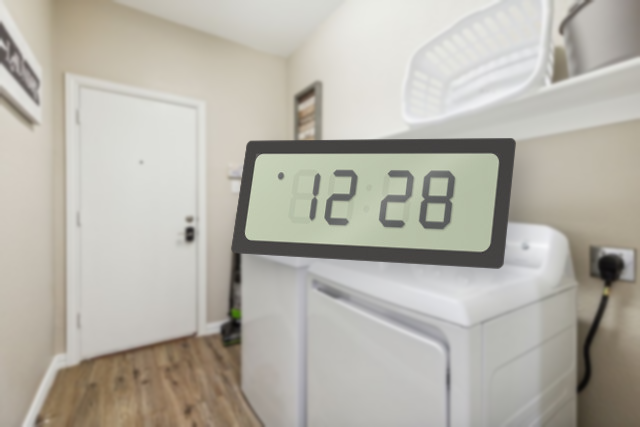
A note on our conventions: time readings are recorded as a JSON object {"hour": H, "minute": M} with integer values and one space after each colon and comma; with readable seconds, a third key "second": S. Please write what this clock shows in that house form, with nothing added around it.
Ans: {"hour": 12, "minute": 28}
